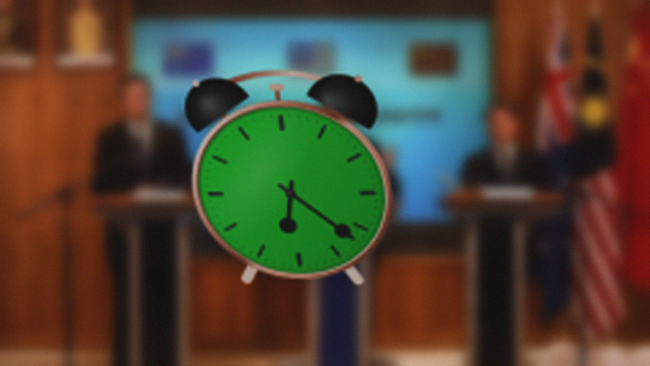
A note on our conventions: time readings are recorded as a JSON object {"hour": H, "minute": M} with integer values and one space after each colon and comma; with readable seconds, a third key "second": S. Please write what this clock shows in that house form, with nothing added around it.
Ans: {"hour": 6, "minute": 22}
